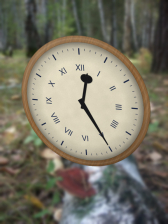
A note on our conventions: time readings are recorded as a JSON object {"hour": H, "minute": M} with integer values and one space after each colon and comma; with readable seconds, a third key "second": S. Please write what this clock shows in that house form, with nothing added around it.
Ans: {"hour": 12, "minute": 25}
